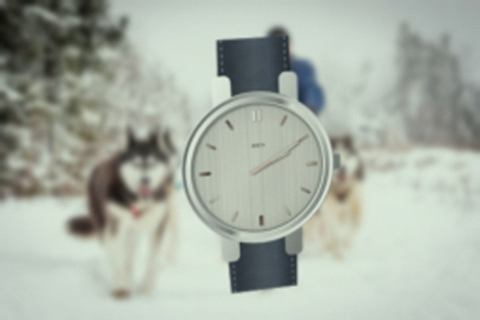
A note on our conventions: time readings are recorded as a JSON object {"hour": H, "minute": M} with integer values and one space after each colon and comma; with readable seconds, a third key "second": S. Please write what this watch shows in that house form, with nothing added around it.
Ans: {"hour": 2, "minute": 10}
